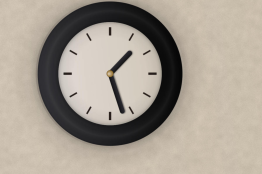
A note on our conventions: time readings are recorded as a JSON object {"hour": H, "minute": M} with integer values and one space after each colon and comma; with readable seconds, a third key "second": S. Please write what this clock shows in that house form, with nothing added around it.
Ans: {"hour": 1, "minute": 27}
